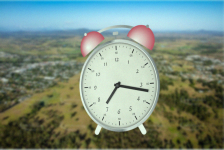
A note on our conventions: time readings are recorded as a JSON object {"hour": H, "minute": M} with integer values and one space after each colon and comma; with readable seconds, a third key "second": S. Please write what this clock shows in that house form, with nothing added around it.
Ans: {"hour": 7, "minute": 17}
